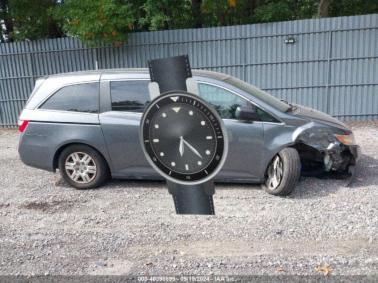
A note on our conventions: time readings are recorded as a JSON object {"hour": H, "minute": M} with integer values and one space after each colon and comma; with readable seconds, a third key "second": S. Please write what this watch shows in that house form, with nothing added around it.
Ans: {"hour": 6, "minute": 23}
